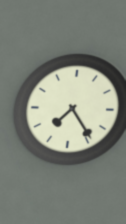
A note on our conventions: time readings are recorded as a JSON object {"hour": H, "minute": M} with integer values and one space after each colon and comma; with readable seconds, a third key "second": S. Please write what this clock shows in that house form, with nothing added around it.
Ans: {"hour": 7, "minute": 24}
